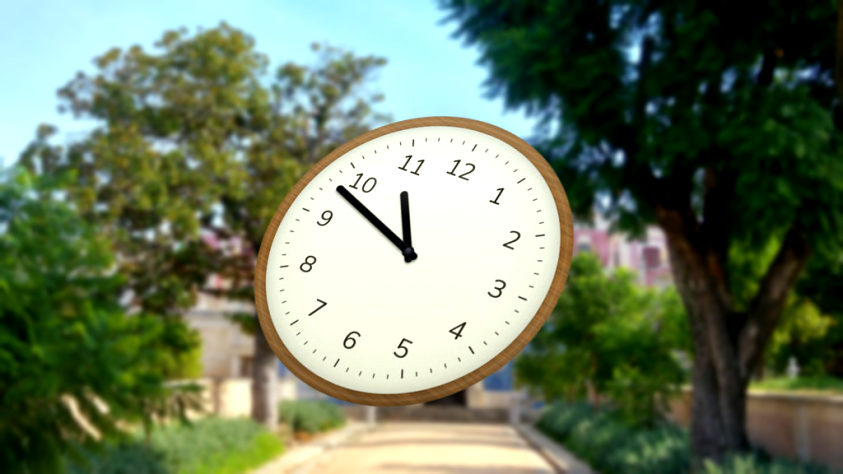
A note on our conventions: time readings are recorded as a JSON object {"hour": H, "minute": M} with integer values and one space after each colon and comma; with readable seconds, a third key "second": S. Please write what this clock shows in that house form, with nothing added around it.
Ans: {"hour": 10, "minute": 48}
